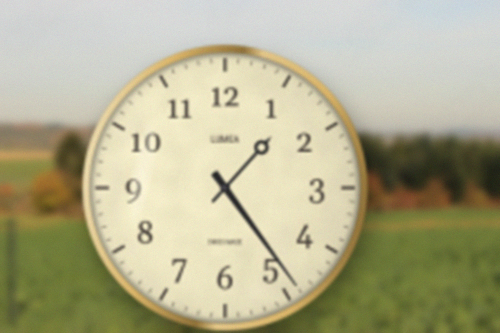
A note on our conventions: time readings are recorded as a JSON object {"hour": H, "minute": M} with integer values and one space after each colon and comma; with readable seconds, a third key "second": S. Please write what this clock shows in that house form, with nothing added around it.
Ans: {"hour": 1, "minute": 24}
